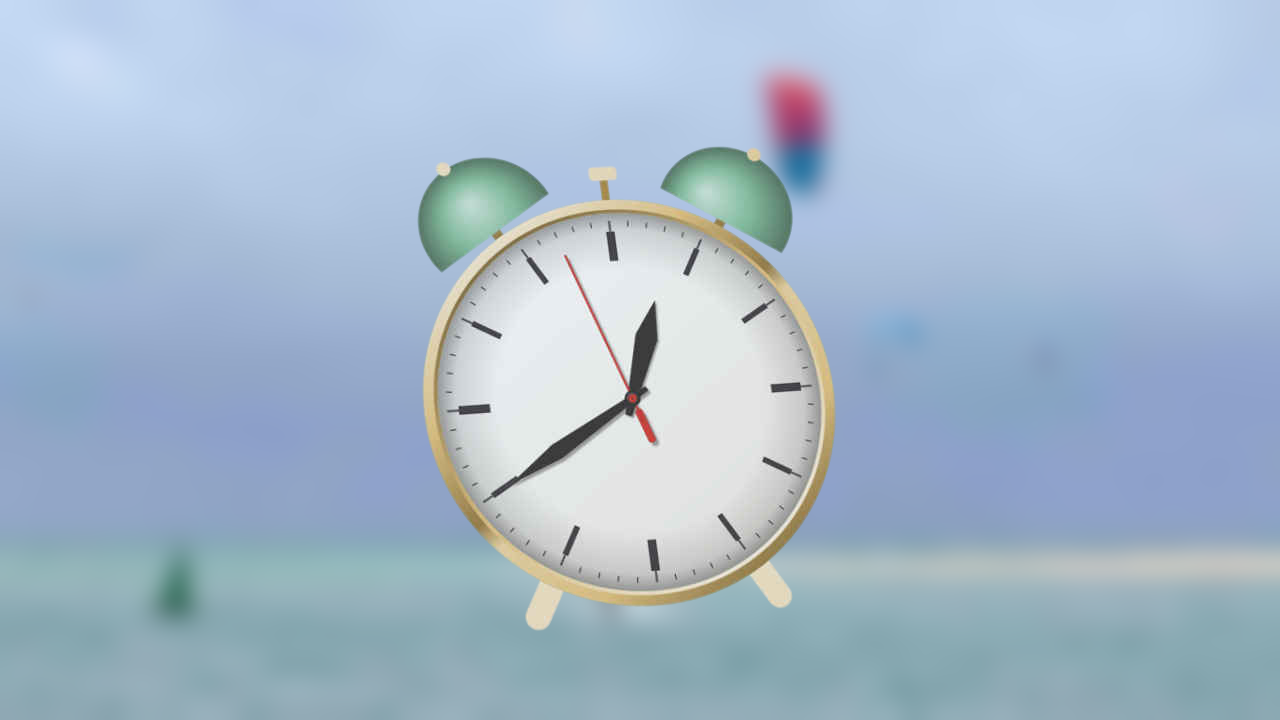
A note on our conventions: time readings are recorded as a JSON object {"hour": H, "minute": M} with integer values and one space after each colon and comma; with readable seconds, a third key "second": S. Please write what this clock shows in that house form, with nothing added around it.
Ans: {"hour": 12, "minute": 39, "second": 57}
